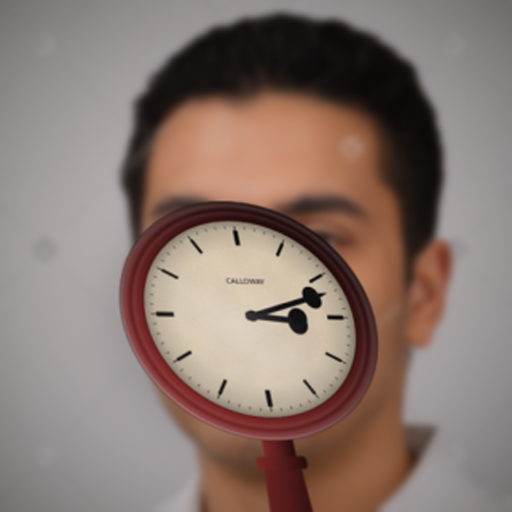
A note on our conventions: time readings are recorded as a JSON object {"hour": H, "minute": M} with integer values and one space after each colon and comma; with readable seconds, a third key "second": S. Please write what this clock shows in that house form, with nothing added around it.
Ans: {"hour": 3, "minute": 12}
